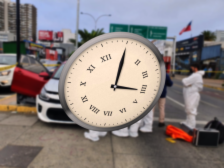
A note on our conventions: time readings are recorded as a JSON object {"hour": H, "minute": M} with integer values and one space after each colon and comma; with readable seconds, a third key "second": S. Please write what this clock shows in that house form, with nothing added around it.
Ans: {"hour": 4, "minute": 5}
